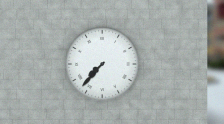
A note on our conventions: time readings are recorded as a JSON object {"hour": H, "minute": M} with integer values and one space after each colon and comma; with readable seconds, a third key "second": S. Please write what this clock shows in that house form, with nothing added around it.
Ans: {"hour": 7, "minute": 37}
